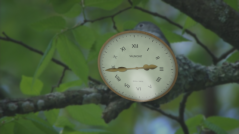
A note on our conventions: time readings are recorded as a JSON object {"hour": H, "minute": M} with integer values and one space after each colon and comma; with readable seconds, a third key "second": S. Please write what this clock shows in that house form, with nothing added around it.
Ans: {"hour": 2, "minute": 44}
